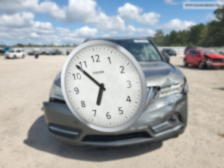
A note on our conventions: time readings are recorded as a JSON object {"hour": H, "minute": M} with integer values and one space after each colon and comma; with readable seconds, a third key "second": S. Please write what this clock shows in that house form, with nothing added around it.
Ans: {"hour": 6, "minute": 53}
